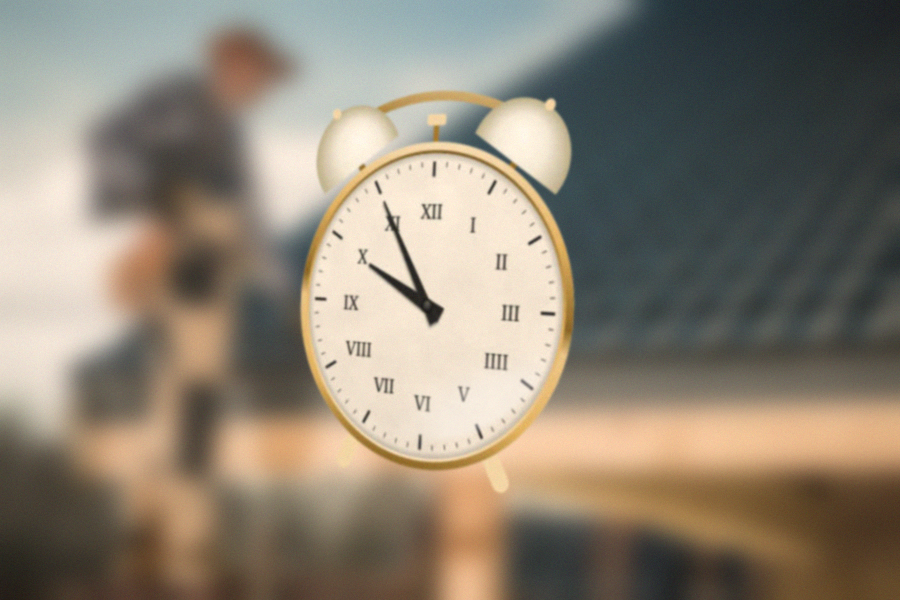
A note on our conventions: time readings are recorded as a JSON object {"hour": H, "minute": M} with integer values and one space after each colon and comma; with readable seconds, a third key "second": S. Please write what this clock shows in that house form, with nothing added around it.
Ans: {"hour": 9, "minute": 55}
